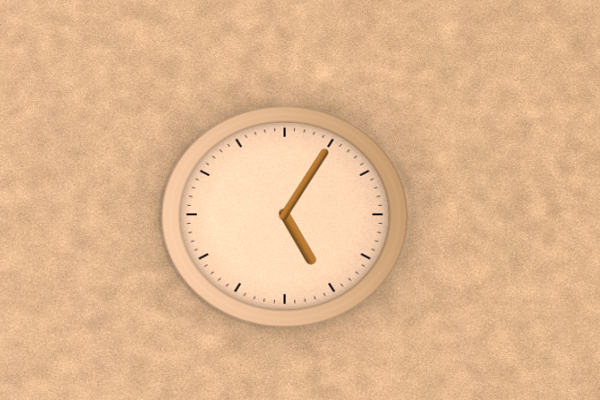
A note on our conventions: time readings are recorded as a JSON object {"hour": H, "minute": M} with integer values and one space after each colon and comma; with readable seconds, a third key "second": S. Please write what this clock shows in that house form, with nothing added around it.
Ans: {"hour": 5, "minute": 5}
